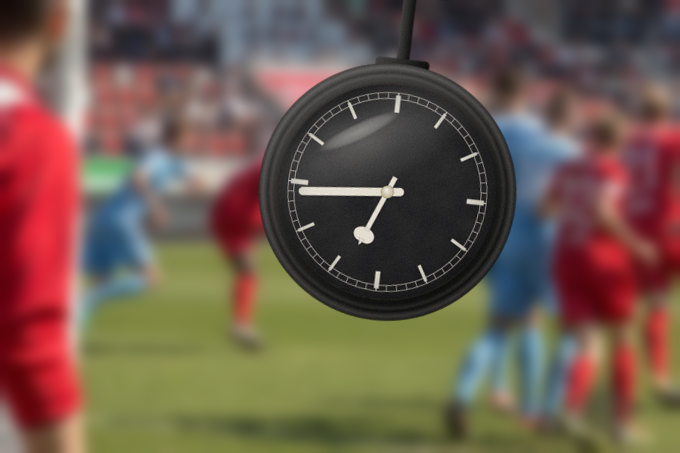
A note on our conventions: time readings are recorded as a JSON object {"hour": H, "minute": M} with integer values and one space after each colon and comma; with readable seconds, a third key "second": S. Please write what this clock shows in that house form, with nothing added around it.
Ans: {"hour": 6, "minute": 44}
